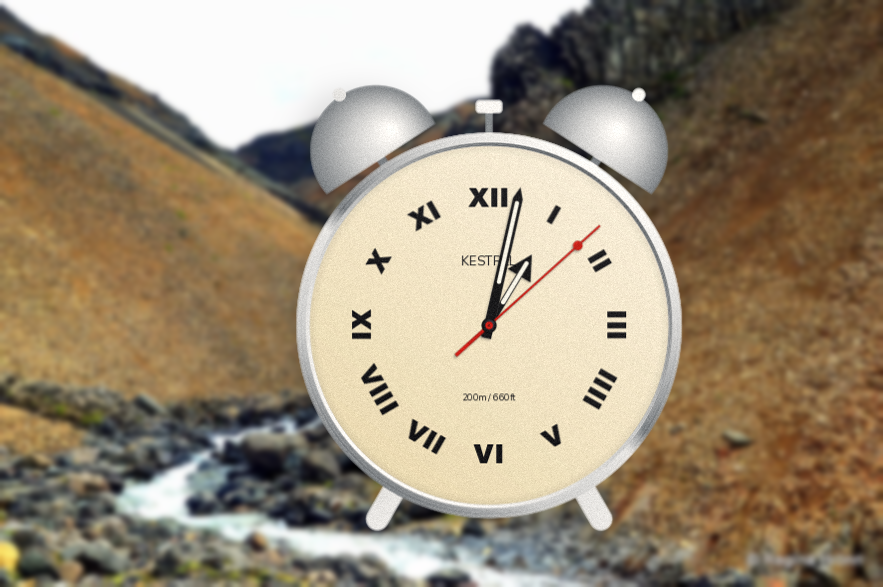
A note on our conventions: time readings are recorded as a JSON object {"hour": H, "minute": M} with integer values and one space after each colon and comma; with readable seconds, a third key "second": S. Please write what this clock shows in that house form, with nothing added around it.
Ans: {"hour": 1, "minute": 2, "second": 8}
